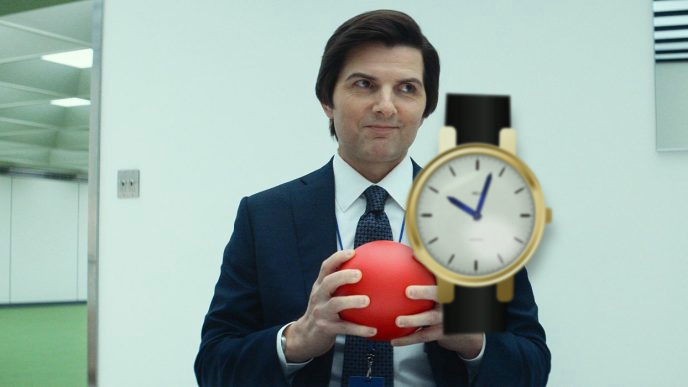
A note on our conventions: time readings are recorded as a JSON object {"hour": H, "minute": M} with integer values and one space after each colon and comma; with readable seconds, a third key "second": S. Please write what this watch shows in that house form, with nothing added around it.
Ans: {"hour": 10, "minute": 3}
